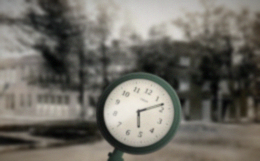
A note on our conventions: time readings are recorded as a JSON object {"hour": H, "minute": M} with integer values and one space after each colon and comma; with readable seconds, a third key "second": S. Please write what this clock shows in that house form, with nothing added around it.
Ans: {"hour": 5, "minute": 8}
